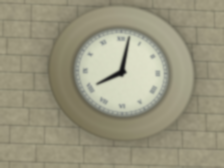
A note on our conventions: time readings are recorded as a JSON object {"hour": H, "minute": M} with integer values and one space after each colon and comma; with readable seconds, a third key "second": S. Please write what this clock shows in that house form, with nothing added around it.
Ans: {"hour": 8, "minute": 2}
